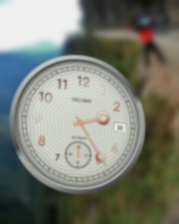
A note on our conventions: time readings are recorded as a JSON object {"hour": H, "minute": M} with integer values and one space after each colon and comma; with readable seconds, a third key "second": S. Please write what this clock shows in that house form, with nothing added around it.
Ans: {"hour": 2, "minute": 24}
